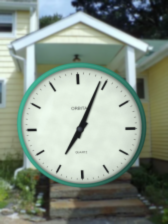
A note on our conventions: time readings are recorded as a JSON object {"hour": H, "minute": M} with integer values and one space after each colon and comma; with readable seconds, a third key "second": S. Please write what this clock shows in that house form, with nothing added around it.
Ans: {"hour": 7, "minute": 4}
